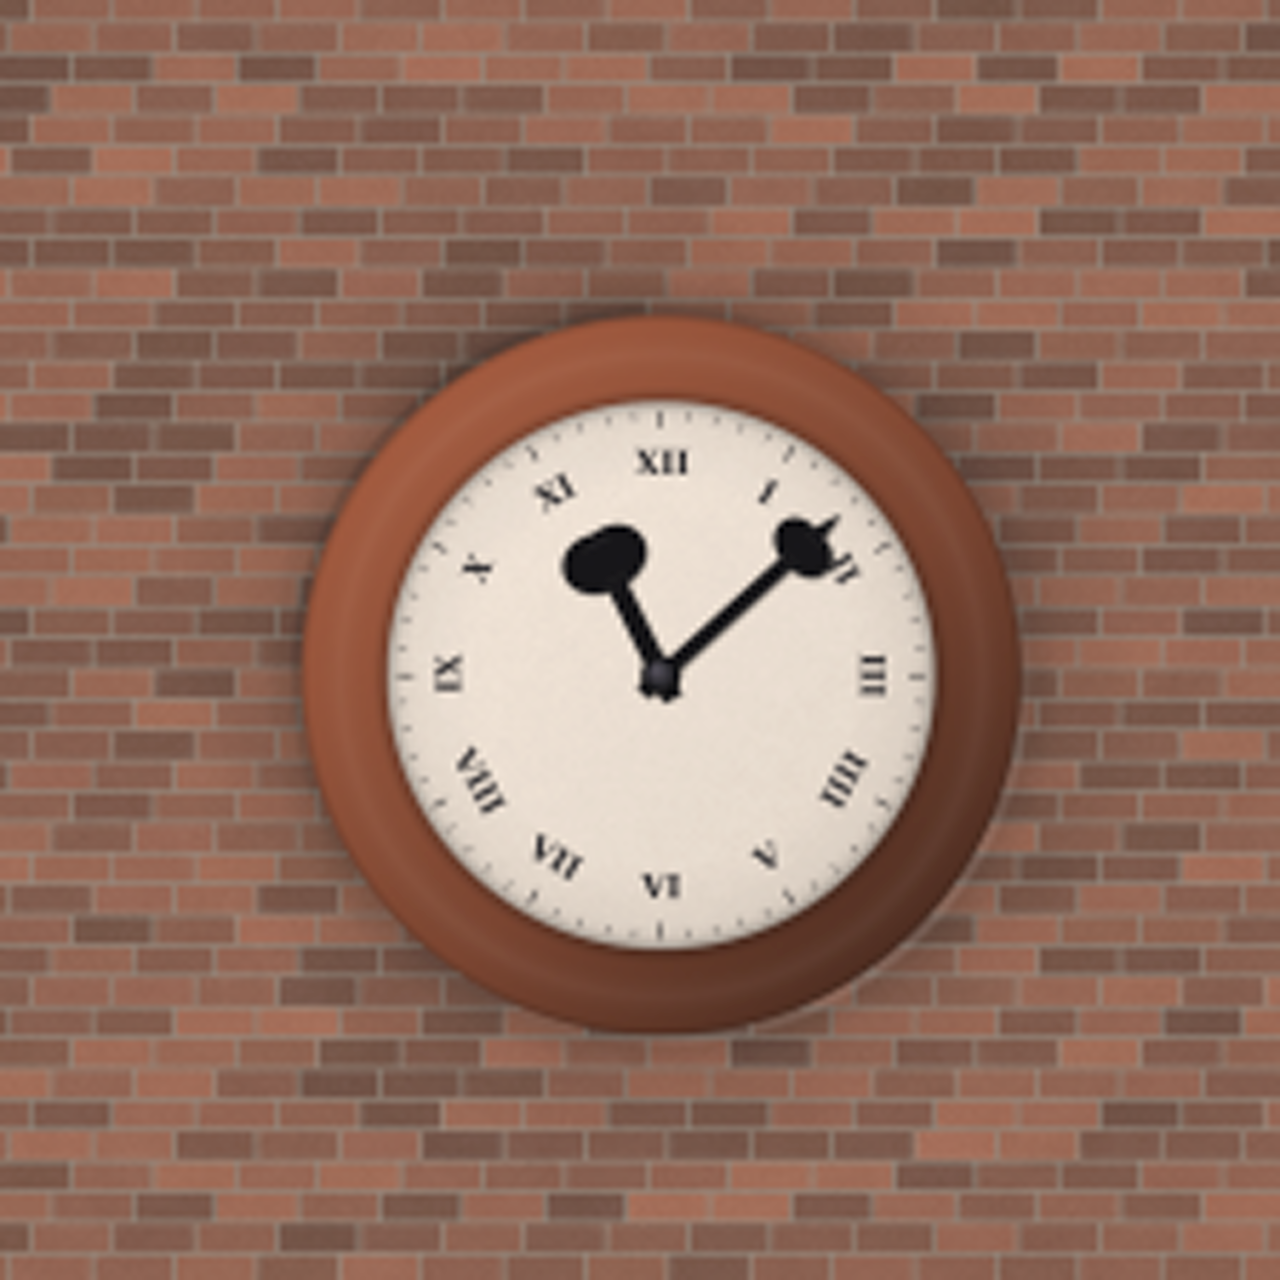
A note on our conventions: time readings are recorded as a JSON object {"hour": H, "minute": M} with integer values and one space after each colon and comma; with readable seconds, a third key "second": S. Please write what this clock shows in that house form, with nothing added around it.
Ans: {"hour": 11, "minute": 8}
